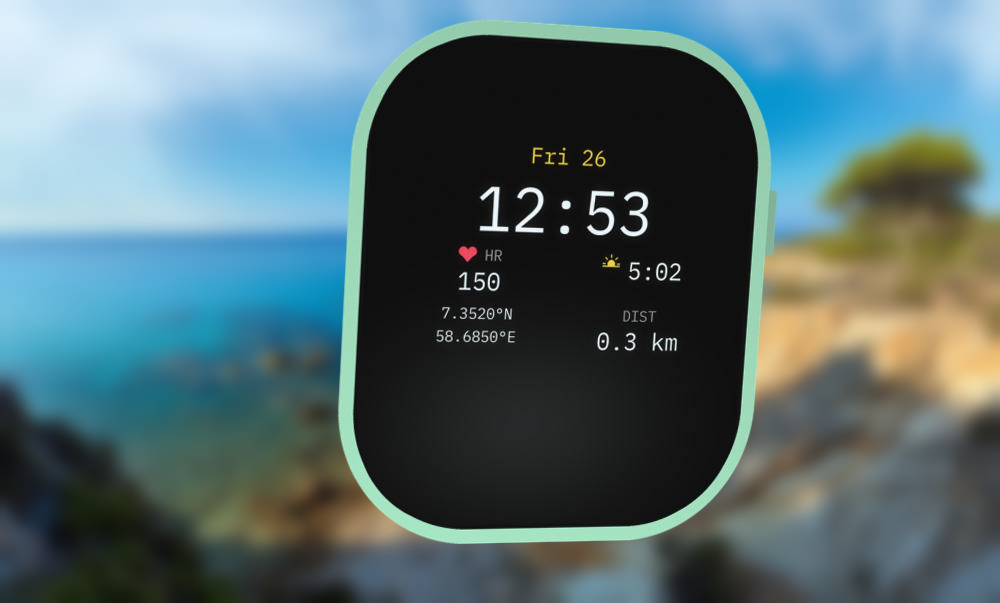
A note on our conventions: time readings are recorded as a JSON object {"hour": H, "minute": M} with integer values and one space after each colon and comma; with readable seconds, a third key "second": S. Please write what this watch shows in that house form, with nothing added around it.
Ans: {"hour": 12, "minute": 53}
